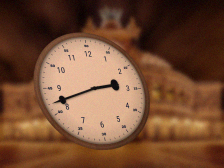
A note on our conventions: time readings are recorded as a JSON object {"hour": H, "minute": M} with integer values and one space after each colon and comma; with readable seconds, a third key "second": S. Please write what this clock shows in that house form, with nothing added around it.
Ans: {"hour": 2, "minute": 42}
